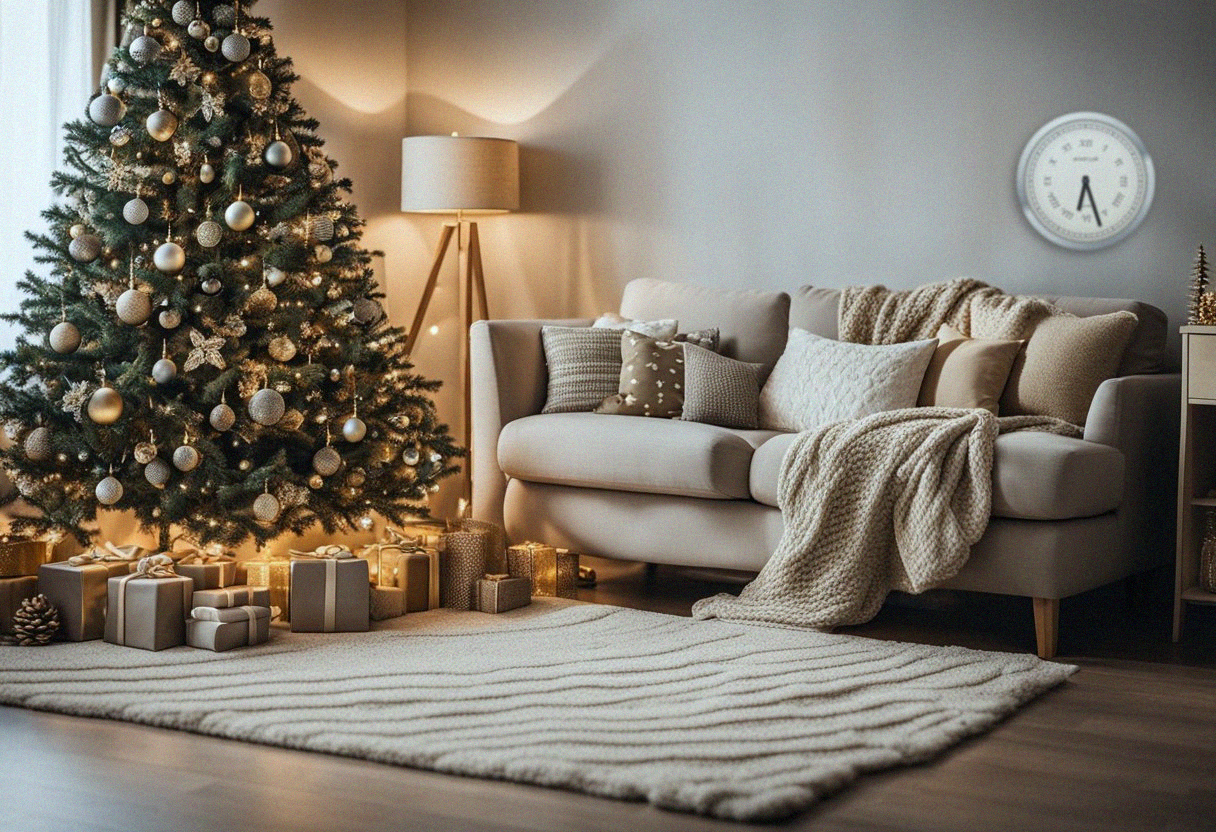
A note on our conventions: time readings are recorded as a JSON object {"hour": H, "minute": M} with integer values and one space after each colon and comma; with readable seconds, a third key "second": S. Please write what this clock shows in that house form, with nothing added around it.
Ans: {"hour": 6, "minute": 27}
